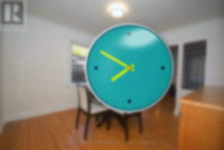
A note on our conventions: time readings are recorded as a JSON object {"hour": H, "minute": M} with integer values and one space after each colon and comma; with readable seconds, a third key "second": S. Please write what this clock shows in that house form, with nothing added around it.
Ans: {"hour": 7, "minute": 50}
